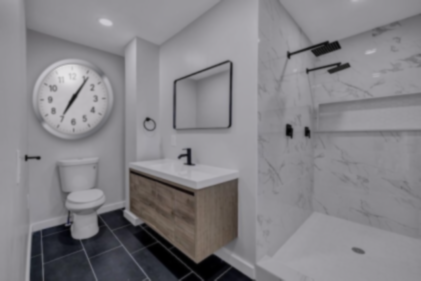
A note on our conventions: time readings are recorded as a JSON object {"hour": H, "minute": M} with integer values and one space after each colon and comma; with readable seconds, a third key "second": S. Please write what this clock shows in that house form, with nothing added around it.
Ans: {"hour": 7, "minute": 6}
